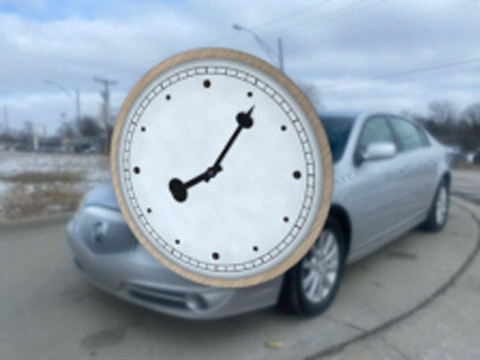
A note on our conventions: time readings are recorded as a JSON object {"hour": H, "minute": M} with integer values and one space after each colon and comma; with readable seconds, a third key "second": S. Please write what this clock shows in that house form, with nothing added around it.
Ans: {"hour": 8, "minute": 6}
